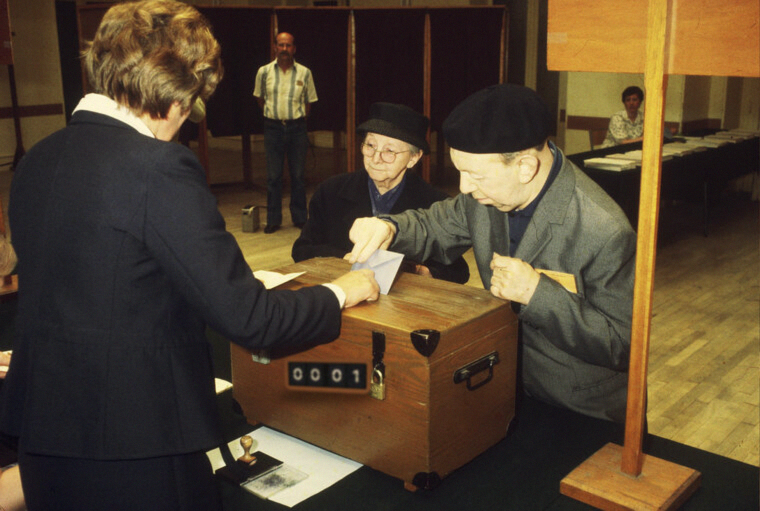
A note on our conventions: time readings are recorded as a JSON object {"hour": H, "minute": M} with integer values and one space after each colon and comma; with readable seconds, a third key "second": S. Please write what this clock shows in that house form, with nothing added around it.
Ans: {"hour": 0, "minute": 1}
